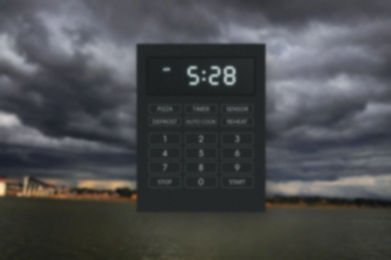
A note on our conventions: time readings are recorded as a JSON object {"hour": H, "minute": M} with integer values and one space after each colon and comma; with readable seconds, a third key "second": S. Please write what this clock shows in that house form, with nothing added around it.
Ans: {"hour": 5, "minute": 28}
